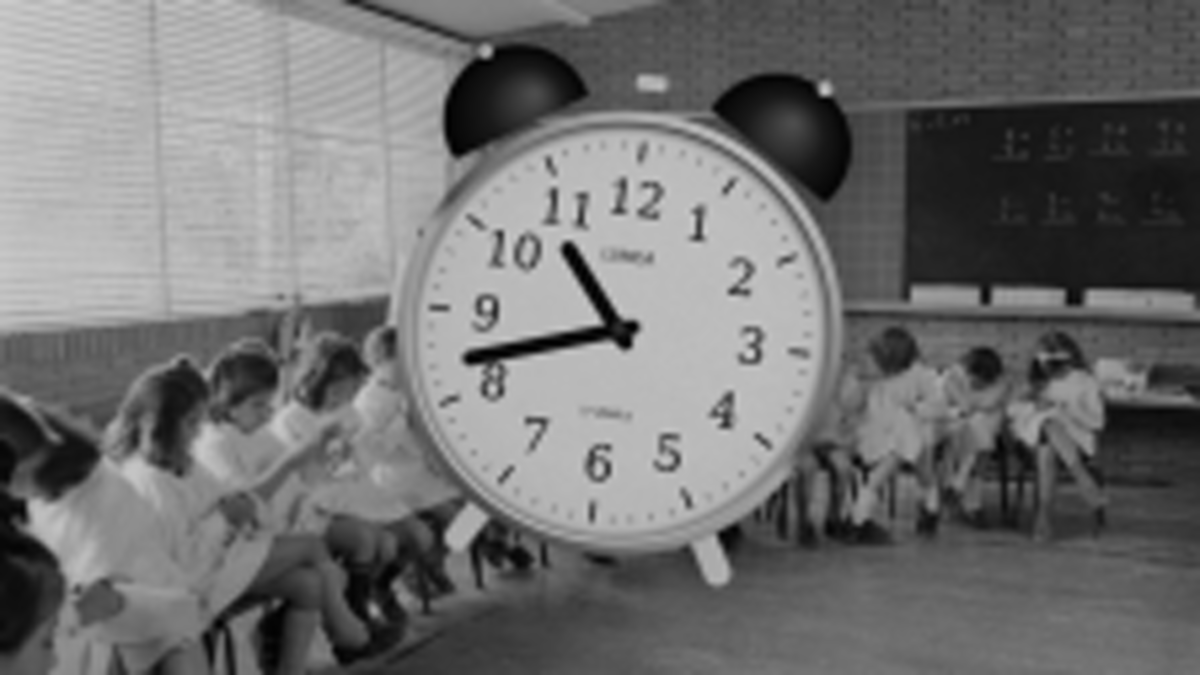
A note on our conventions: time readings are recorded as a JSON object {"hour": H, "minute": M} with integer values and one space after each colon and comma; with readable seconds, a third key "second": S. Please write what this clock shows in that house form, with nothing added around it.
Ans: {"hour": 10, "minute": 42}
